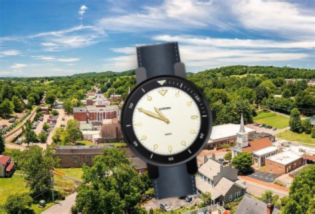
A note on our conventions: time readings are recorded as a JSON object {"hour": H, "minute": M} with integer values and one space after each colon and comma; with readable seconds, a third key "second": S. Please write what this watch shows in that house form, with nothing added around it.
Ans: {"hour": 10, "minute": 50}
